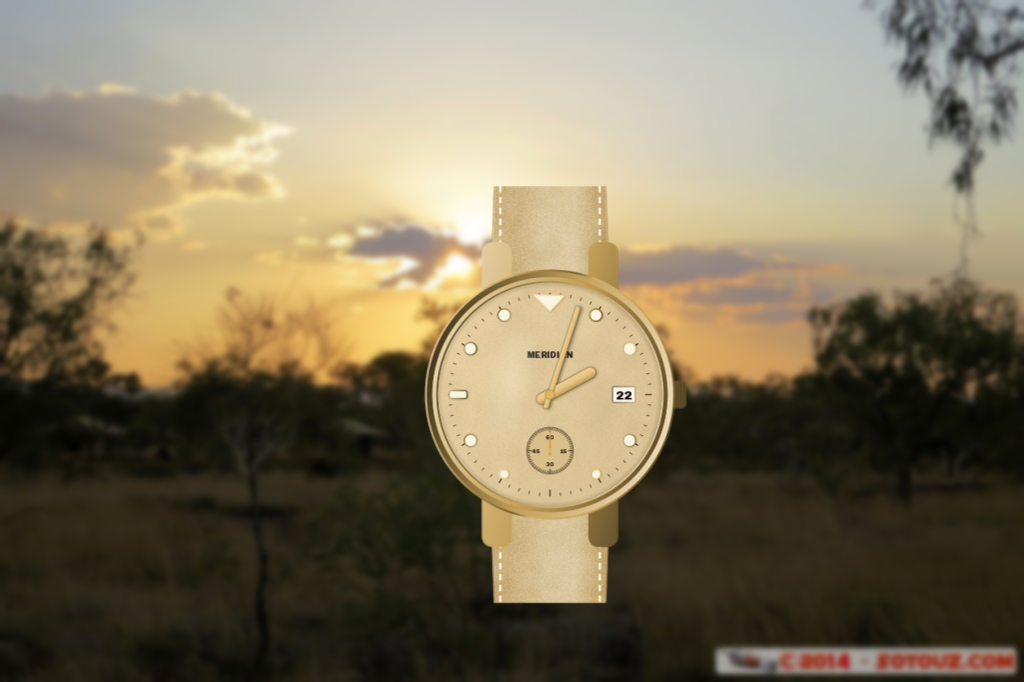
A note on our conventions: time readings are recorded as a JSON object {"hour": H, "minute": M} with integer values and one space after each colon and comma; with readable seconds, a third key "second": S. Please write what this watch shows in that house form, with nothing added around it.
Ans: {"hour": 2, "minute": 3}
